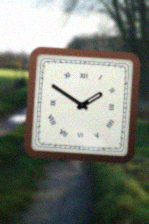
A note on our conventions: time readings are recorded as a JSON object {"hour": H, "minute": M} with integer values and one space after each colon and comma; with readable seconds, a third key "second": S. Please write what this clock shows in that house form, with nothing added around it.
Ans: {"hour": 1, "minute": 50}
